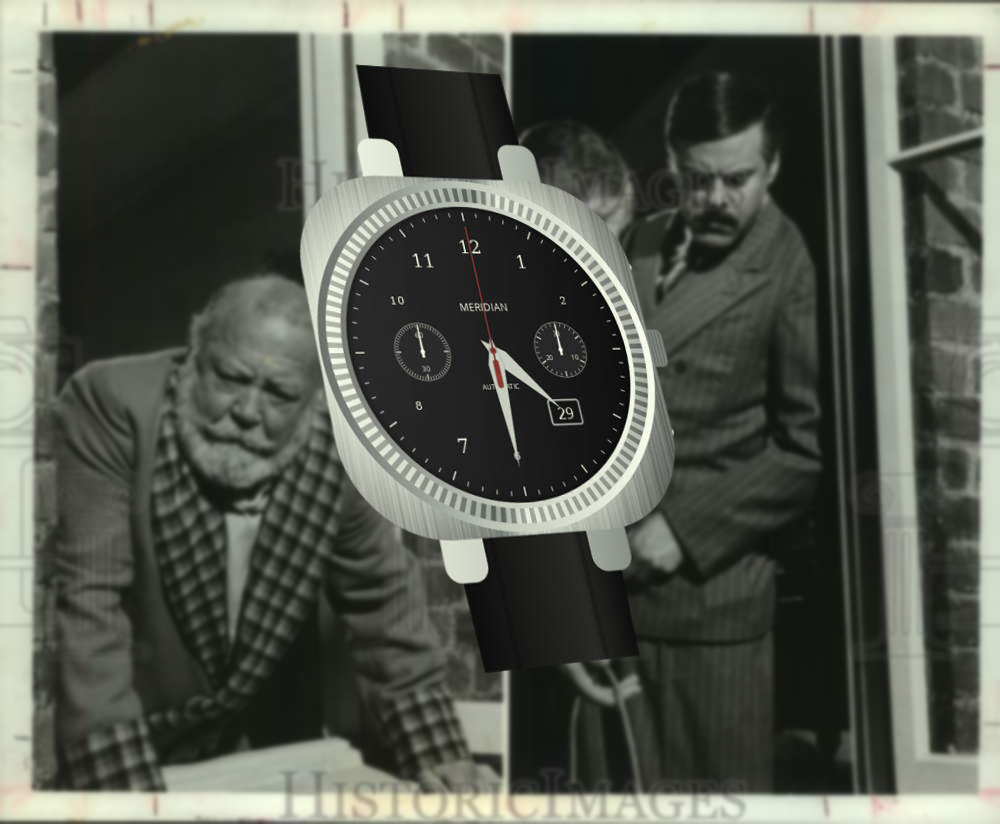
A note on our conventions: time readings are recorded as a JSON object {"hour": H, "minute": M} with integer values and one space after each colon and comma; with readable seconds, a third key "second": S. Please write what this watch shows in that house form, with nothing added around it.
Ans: {"hour": 4, "minute": 30}
